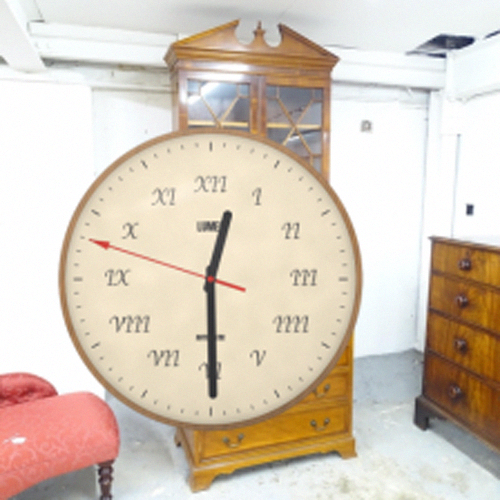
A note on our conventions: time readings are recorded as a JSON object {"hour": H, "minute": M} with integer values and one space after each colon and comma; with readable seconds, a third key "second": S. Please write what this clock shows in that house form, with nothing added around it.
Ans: {"hour": 12, "minute": 29, "second": 48}
